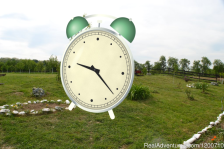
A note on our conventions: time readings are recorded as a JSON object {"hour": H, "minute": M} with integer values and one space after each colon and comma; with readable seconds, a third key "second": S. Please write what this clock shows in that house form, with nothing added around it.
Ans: {"hour": 9, "minute": 22}
